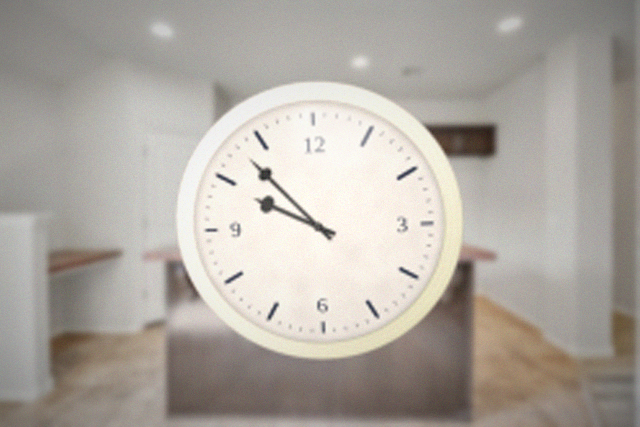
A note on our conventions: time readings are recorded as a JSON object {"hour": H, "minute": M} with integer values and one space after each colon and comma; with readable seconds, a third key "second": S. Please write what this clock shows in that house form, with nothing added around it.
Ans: {"hour": 9, "minute": 53}
